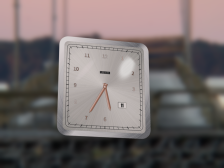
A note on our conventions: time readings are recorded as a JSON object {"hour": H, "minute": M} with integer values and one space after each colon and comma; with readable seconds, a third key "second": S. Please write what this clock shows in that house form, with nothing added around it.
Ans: {"hour": 5, "minute": 35}
